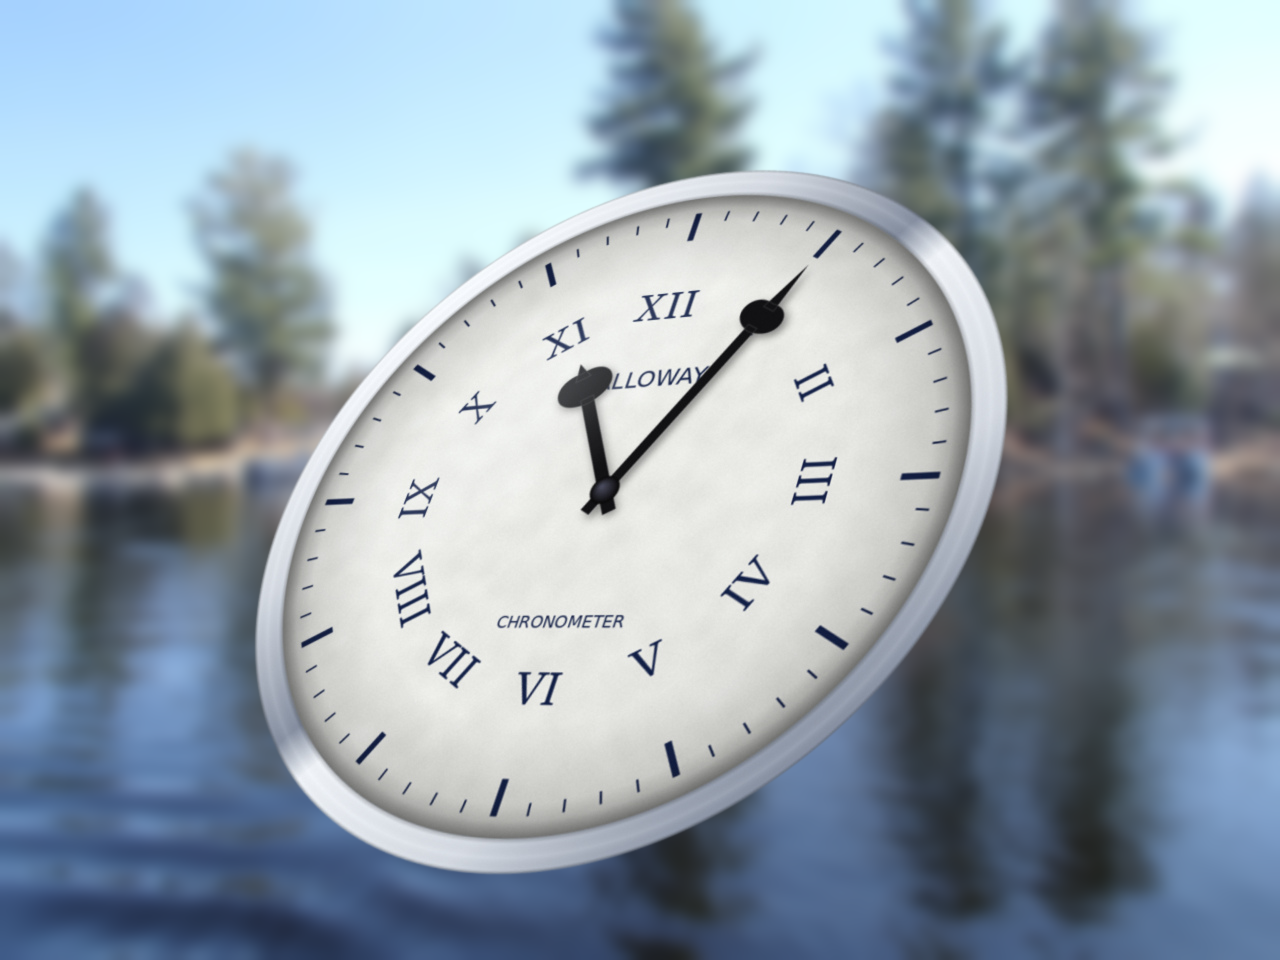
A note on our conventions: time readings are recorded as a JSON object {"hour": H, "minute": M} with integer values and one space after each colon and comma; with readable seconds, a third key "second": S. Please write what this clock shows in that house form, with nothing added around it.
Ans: {"hour": 11, "minute": 5}
